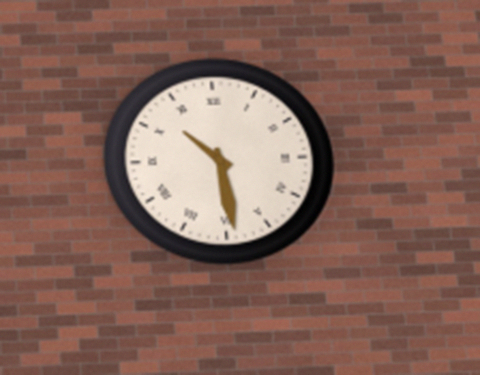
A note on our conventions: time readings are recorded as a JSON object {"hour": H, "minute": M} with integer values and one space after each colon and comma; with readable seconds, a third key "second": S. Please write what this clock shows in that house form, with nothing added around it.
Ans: {"hour": 10, "minute": 29}
